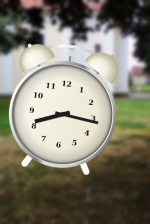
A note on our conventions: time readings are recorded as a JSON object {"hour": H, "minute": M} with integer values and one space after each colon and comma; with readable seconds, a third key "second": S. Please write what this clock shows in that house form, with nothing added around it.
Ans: {"hour": 8, "minute": 16}
